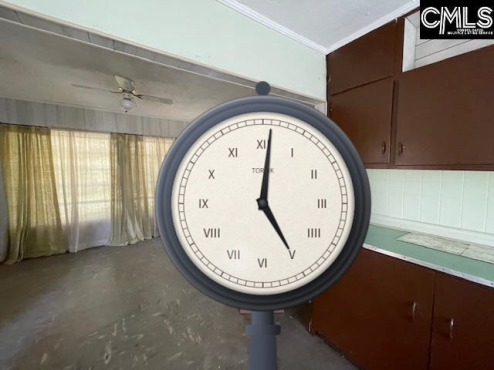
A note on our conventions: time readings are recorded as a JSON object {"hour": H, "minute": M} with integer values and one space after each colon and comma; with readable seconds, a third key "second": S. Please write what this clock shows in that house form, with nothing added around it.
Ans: {"hour": 5, "minute": 1}
